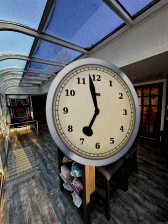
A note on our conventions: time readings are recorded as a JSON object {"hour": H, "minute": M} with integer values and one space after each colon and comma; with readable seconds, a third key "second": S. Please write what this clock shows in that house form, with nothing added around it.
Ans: {"hour": 6, "minute": 58}
